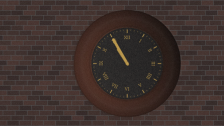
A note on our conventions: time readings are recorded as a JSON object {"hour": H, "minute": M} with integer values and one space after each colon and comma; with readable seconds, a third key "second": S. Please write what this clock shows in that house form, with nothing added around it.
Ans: {"hour": 10, "minute": 55}
